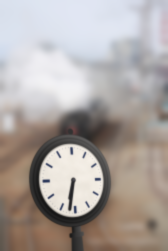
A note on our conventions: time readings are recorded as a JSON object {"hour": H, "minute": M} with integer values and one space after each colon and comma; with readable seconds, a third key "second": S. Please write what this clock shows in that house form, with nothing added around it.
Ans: {"hour": 6, "minute": 32}
